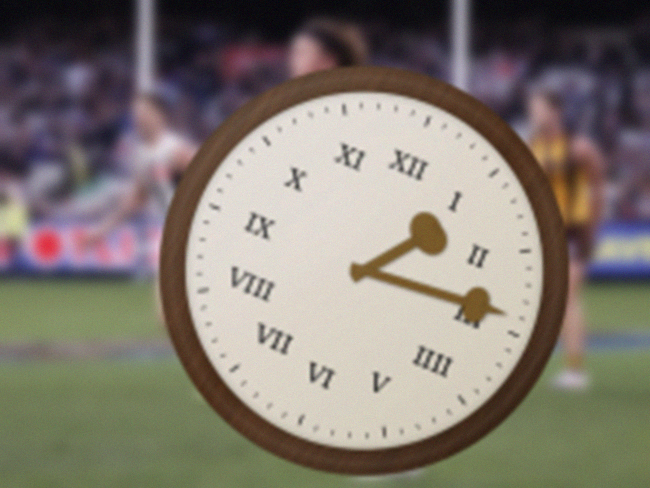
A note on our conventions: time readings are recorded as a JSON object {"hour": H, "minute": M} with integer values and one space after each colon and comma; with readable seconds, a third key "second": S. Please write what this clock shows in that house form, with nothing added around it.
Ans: {"hour": 1, "minute": 14}
